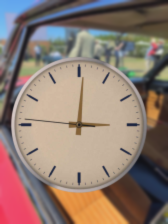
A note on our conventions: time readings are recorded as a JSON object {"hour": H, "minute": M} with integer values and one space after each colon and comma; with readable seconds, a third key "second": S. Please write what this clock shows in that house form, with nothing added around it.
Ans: {"hour": 3, "minute": 0, "second": 46}
